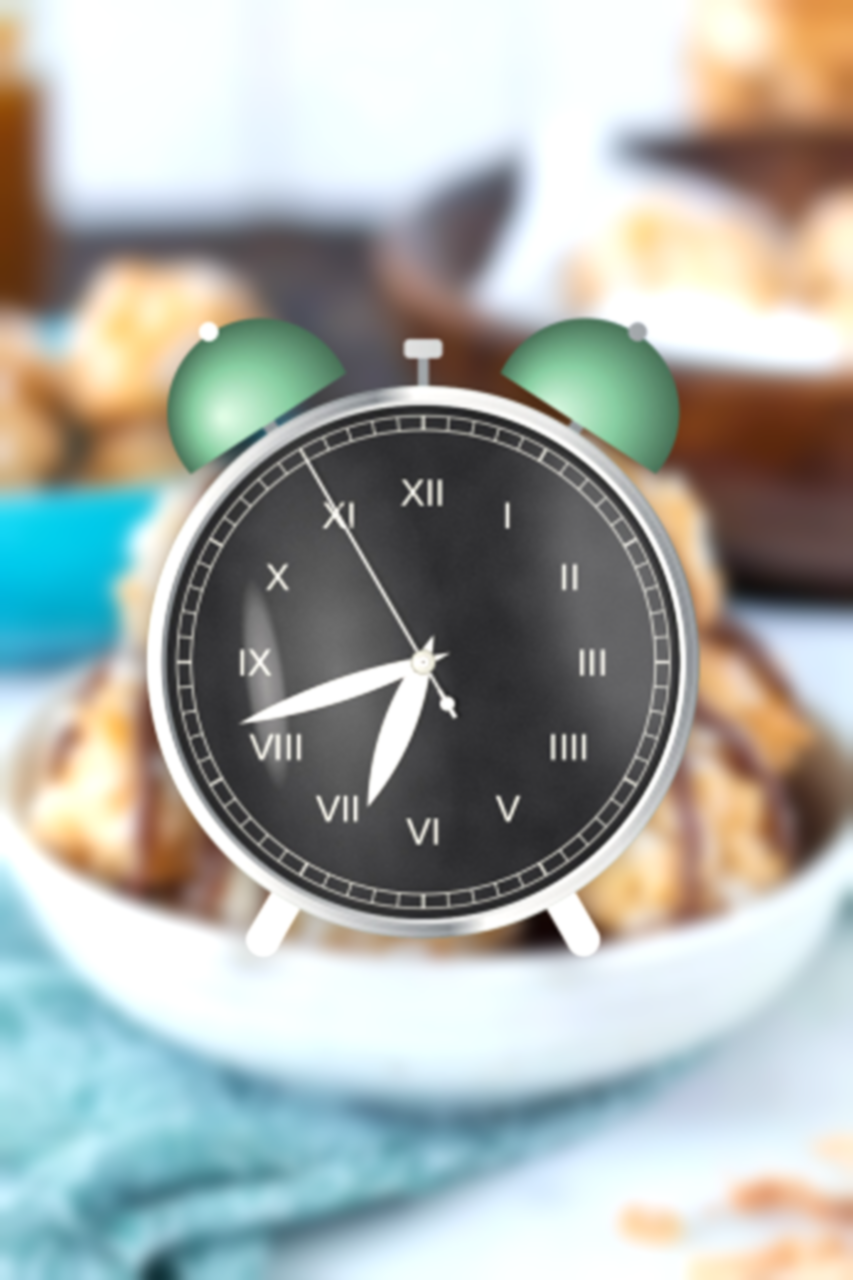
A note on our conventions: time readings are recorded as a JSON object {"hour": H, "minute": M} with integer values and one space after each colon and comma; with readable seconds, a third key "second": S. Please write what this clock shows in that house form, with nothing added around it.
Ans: {"hour": 6, "minute": 41, "second": 55}
